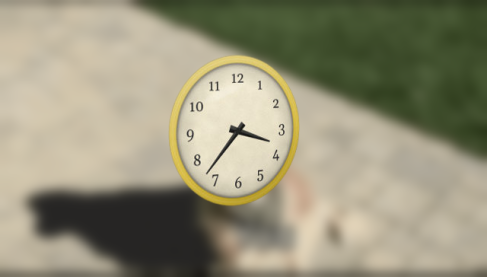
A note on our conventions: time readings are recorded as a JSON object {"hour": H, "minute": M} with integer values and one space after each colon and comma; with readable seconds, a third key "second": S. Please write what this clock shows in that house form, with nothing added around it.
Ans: {"hour": 3, "minute": 37}
